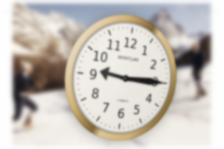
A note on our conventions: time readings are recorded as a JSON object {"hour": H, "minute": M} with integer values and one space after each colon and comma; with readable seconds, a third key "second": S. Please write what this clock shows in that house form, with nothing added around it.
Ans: {"hour": 9, "minute": 15}
